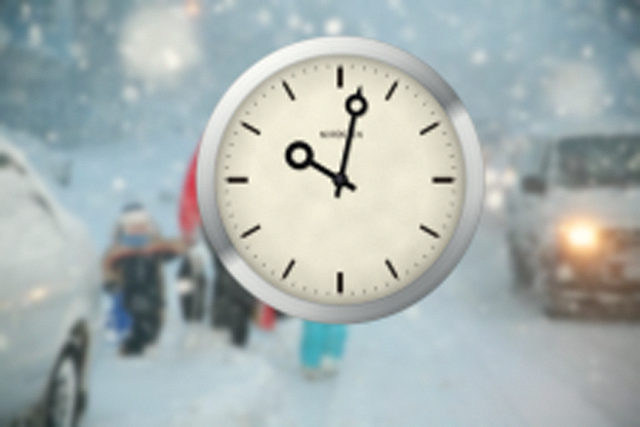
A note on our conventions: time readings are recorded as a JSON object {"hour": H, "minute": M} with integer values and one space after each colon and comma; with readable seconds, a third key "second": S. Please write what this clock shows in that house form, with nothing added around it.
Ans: {"hour": 10, "minute": 2}
